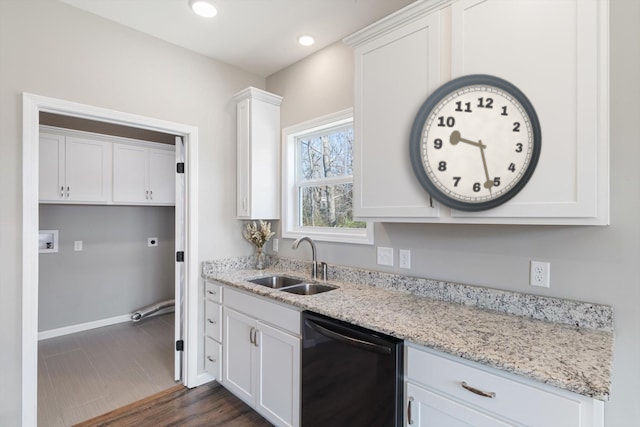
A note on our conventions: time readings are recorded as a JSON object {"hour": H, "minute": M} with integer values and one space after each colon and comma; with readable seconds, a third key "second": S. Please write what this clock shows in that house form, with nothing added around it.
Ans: {"hour": 9, "minute": 27}
